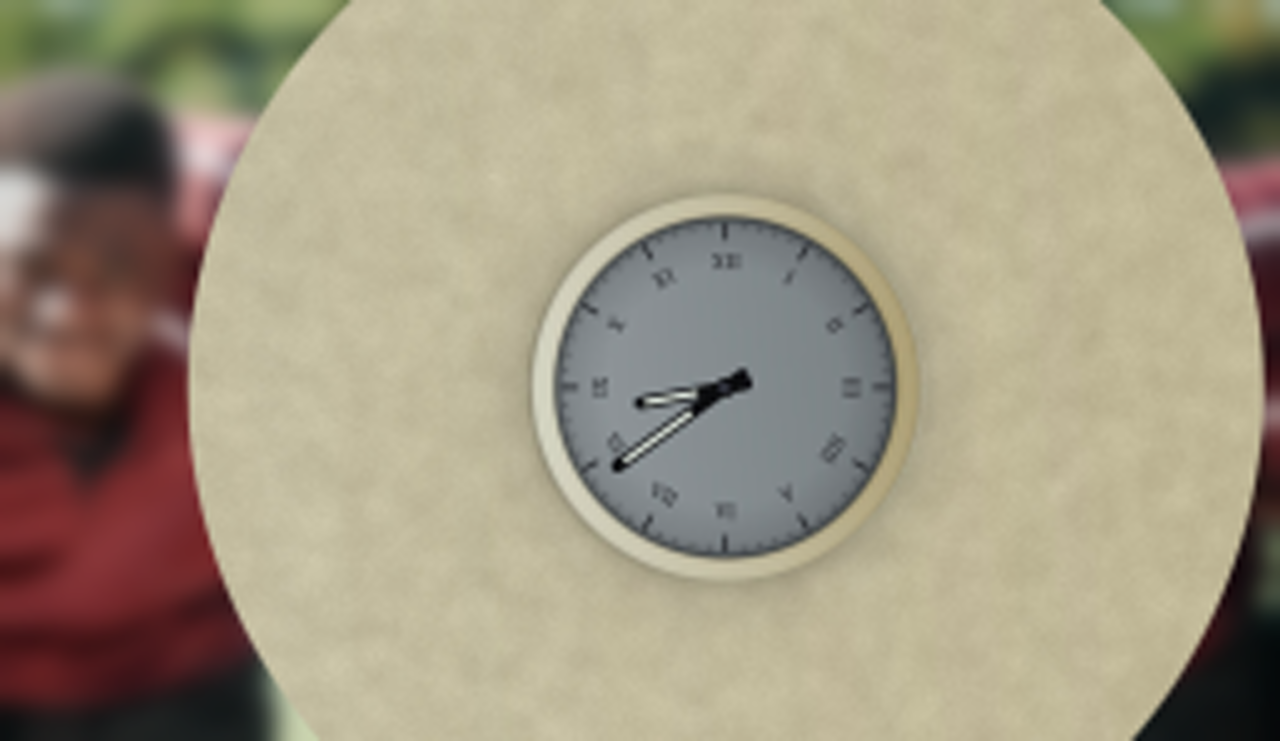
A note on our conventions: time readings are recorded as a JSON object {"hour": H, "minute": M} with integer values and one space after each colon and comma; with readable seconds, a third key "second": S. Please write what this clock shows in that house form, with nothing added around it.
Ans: {"hour": 8, "minute": 39}
